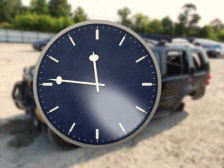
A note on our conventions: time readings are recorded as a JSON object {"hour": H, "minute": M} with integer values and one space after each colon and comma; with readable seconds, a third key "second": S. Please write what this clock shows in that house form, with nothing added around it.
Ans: {"hour": 11, "minute": 46}
